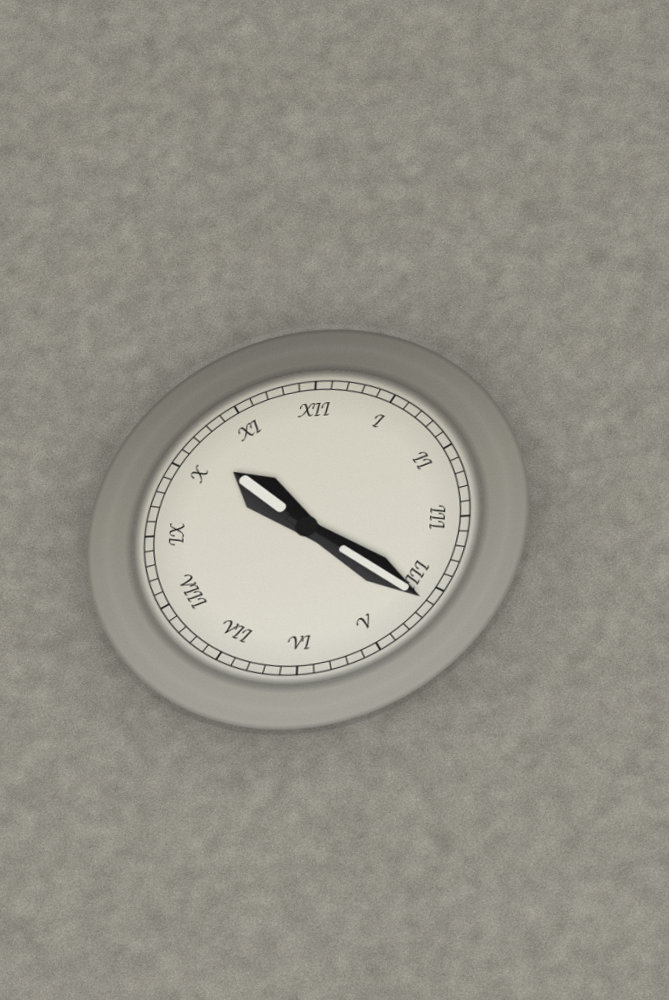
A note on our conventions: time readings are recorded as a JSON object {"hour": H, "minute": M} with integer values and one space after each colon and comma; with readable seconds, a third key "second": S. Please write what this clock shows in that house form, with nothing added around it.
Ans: {"hour": 10, "minute": 21}
